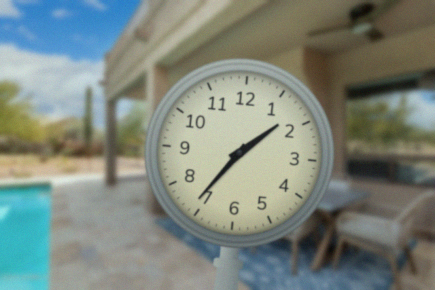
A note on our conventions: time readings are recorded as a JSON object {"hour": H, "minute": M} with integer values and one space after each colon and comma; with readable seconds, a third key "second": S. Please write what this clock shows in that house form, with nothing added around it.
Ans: {"hour": 1, "minute": 36}
